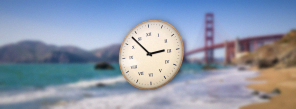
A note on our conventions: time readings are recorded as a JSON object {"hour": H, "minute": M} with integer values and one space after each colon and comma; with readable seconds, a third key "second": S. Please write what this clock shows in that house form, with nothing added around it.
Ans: {"hour": 2, "minute": 53}
